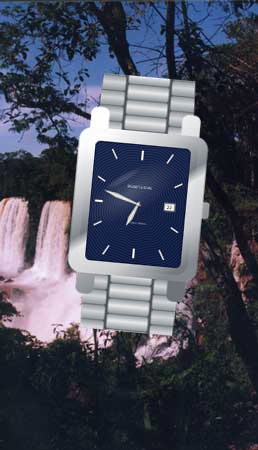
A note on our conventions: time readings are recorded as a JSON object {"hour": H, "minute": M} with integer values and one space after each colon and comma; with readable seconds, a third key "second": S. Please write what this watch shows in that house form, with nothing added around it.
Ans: {"hour": 6, "minute": 48}
